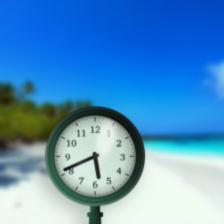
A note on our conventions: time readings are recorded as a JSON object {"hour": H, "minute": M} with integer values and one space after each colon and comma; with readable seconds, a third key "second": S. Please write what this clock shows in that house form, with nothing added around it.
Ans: {"hour": 5, "minute": 41}
